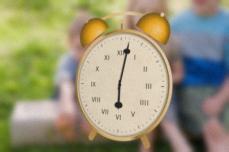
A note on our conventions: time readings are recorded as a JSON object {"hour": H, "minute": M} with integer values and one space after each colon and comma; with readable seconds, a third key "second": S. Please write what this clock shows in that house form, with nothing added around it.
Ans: {"hour": 6, "minute": 2}
